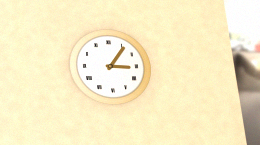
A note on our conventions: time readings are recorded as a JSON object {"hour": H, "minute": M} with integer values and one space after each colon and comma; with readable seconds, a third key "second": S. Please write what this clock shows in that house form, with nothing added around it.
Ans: {"hour": 3, "minute": 6}
